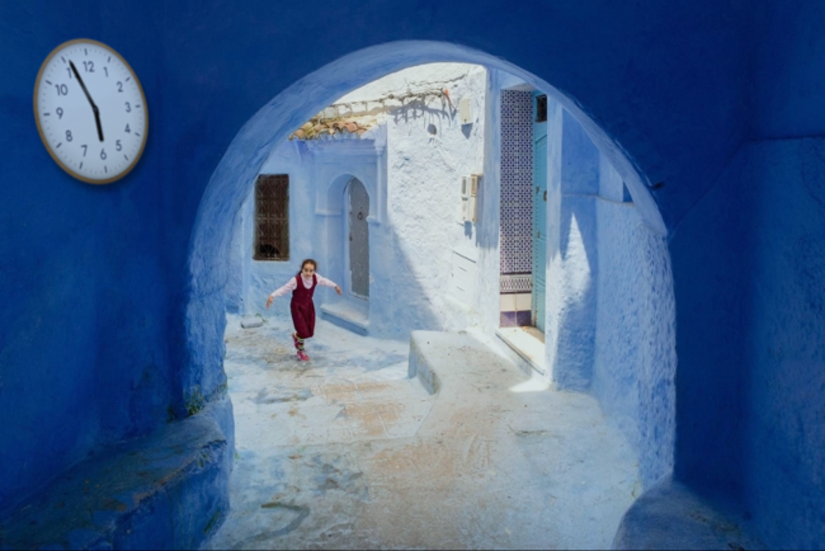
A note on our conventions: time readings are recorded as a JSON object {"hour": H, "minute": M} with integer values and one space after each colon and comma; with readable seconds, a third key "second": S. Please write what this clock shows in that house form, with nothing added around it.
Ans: {"hour": 5, "minute": 56}
